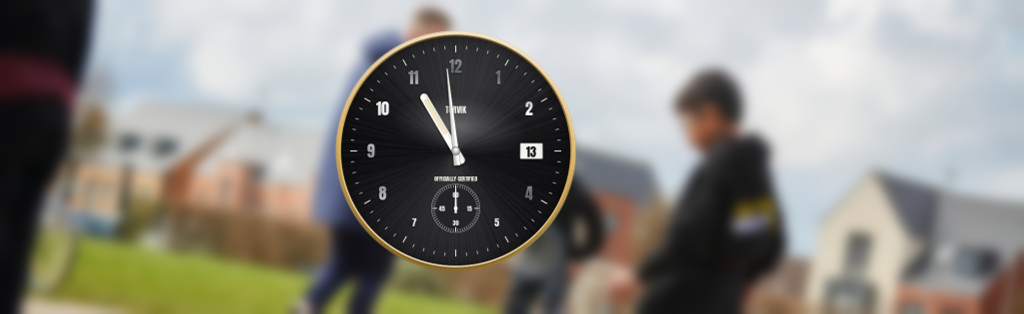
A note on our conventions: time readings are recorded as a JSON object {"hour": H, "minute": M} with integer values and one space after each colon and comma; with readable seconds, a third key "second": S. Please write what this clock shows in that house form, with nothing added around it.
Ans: {"hour": 10, "minute": 59}
